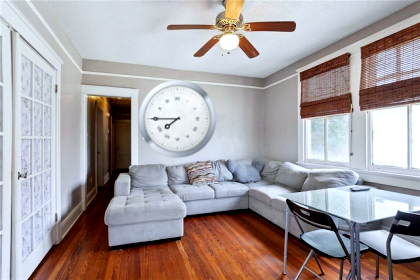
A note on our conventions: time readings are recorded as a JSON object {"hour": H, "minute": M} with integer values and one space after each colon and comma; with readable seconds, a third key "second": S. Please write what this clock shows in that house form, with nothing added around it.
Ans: {"hour": 7, "minute": 45}
